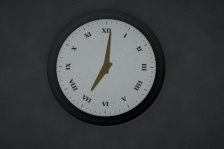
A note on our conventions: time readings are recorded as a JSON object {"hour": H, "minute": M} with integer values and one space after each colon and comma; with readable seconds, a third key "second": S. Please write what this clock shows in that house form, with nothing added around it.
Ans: {"hour": 7, "minute": 1}
